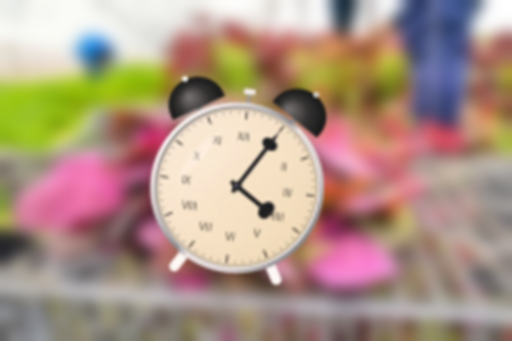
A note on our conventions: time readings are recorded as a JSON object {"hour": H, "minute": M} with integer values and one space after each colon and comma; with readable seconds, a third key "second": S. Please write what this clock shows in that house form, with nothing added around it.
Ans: {"hour": 4, "minute": 5}
